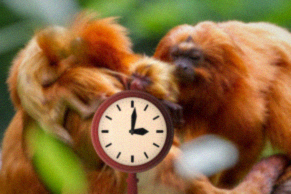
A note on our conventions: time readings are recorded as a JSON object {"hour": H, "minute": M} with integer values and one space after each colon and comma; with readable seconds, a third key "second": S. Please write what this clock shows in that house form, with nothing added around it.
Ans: {"hour": 3, "minute": 1}
